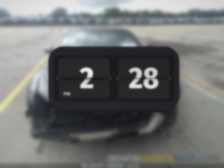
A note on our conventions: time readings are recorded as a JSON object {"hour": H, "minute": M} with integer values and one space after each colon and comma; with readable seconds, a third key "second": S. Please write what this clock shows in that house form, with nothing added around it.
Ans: {"hour": 2, "minute": 28}
